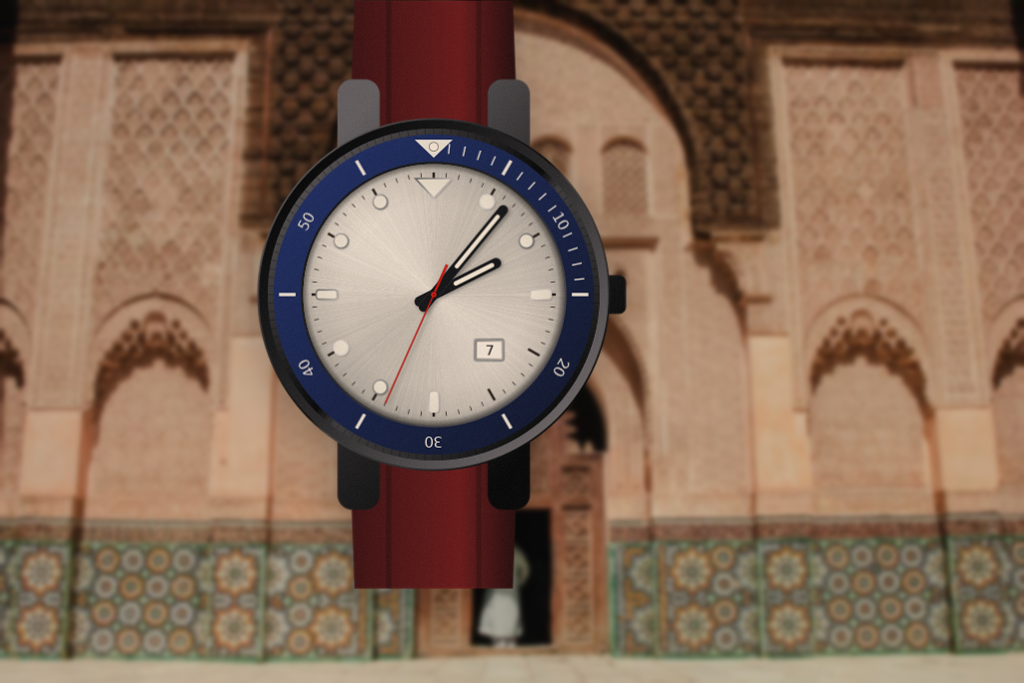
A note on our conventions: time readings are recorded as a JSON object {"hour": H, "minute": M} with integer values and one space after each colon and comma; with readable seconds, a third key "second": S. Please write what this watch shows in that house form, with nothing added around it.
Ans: {"hour": 2, "minute": 6, "second": 34}
